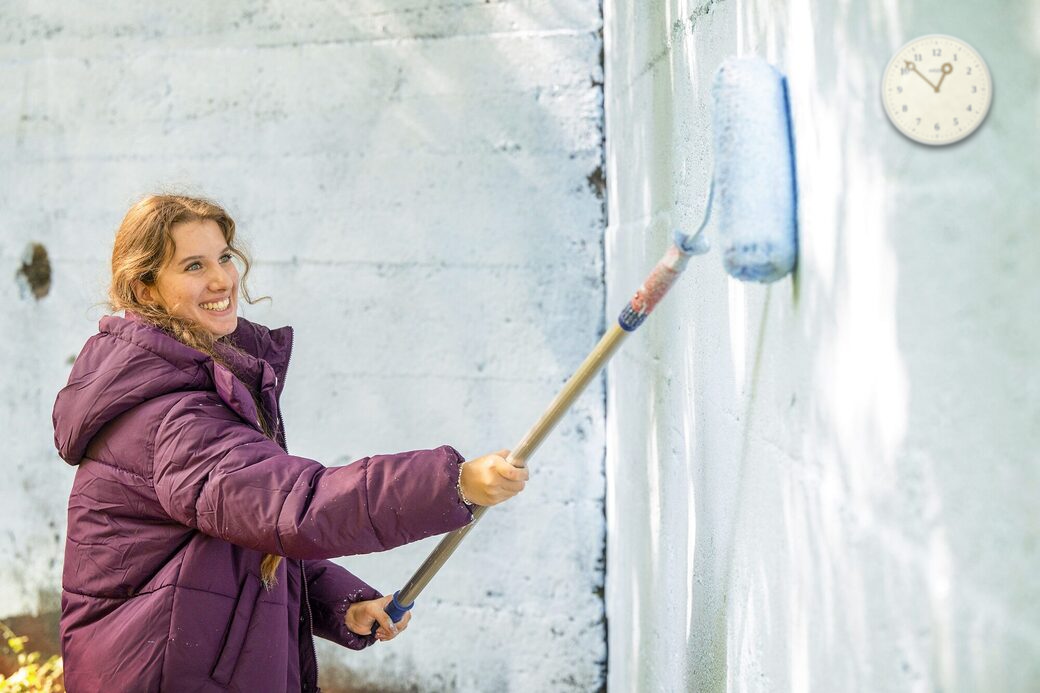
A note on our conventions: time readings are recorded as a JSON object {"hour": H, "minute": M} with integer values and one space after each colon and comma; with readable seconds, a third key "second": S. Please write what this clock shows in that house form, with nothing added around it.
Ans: {"hour": 12, "minute": 52}
